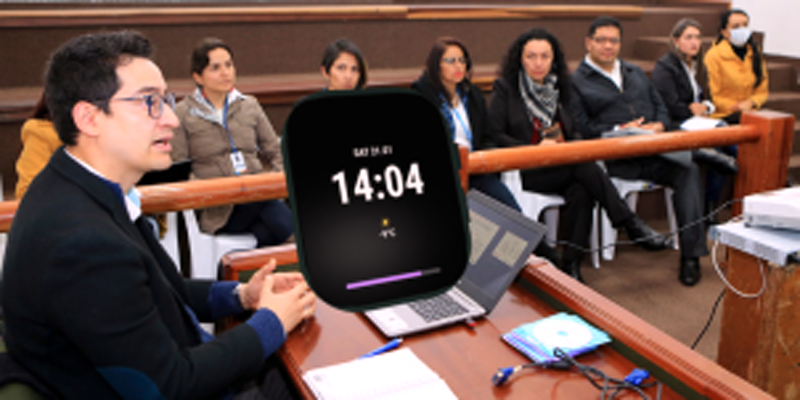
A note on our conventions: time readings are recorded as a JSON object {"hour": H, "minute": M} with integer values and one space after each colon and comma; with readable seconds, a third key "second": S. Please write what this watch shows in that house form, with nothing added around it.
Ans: {"hour": 14, "minute": 4}
